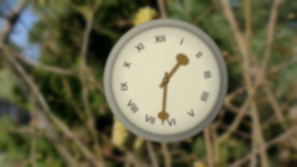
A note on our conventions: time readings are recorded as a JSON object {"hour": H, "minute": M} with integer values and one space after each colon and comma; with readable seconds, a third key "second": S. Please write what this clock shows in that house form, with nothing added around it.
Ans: {"hour": 1, "minute": 32}
